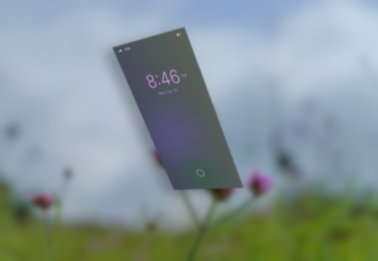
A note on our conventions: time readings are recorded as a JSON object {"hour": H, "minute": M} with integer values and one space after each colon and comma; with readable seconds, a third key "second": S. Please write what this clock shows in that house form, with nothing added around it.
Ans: {"hour": 8, "minute": 46}
